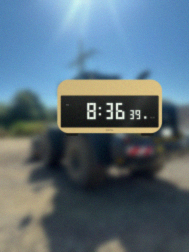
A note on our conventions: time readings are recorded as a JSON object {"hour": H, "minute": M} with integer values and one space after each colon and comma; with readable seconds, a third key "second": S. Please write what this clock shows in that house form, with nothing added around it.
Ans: {"hour": 8, "minute": 36, "second": 39}
